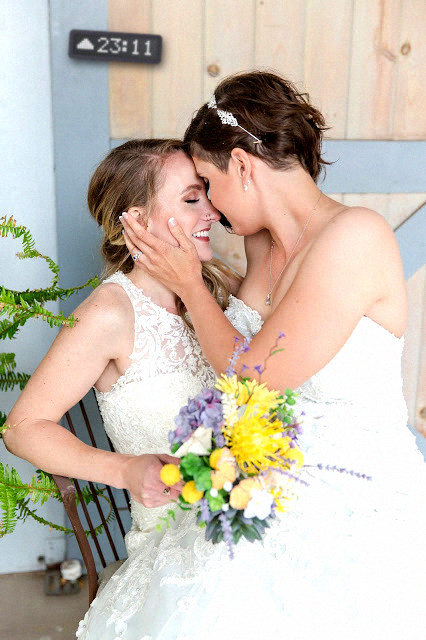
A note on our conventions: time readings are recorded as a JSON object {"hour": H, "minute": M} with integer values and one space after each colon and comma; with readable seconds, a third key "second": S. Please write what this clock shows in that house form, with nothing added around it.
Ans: {"hour": 23, "minute": 11}
